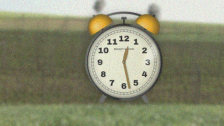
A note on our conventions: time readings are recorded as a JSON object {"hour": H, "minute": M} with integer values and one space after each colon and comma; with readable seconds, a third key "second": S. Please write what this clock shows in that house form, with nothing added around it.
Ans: {"hour": 12, "minute": 28}
